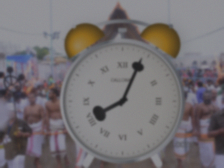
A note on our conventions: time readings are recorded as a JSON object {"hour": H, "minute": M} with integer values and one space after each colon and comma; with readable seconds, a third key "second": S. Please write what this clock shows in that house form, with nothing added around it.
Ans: {"hour": 8, "minute": 4}
